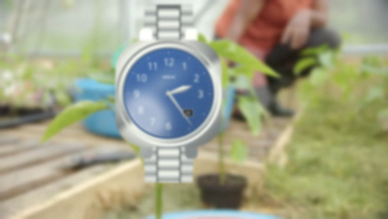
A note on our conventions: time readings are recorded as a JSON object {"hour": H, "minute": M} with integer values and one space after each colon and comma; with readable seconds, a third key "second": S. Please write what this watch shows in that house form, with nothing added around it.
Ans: {"hour": 2, "minute": 24}
